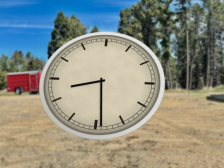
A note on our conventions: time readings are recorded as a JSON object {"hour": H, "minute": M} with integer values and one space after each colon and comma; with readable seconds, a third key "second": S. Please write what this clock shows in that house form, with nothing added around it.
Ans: {"hour": 8, "minute": 29}
